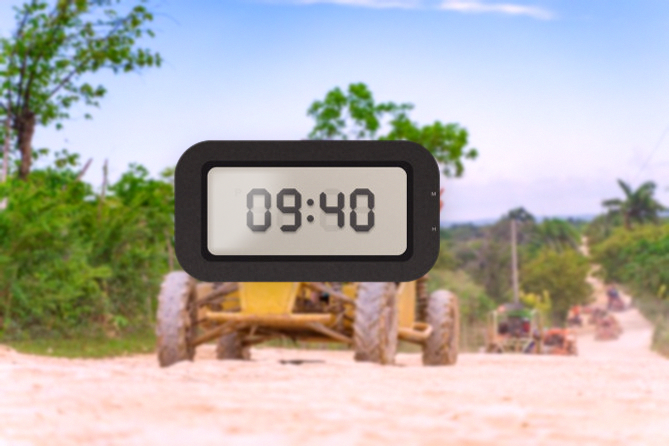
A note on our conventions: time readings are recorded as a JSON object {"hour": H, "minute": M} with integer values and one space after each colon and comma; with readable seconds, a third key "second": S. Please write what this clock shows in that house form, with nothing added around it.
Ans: {"hour": 9, "minute": 40}
